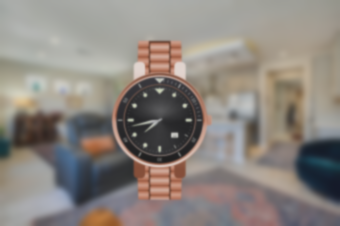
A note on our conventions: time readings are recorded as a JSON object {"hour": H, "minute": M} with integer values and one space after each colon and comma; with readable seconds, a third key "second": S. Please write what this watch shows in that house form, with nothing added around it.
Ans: {"hour": 7, "minute": 43}
